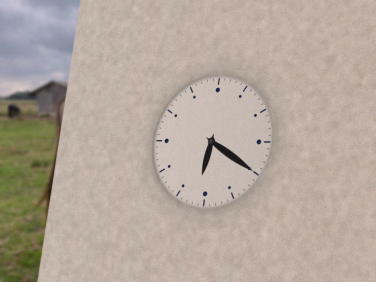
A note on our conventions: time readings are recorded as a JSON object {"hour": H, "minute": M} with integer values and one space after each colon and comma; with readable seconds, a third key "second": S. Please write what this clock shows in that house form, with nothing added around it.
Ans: {"hour": 6, "minute": 20}
